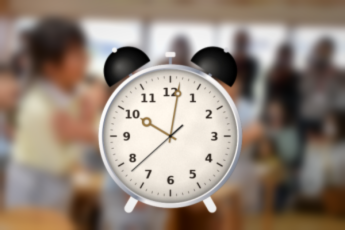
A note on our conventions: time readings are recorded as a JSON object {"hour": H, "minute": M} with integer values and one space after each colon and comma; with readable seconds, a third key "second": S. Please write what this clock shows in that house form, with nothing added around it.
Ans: {"hour": 10, "minute": 1, "second": 38}
